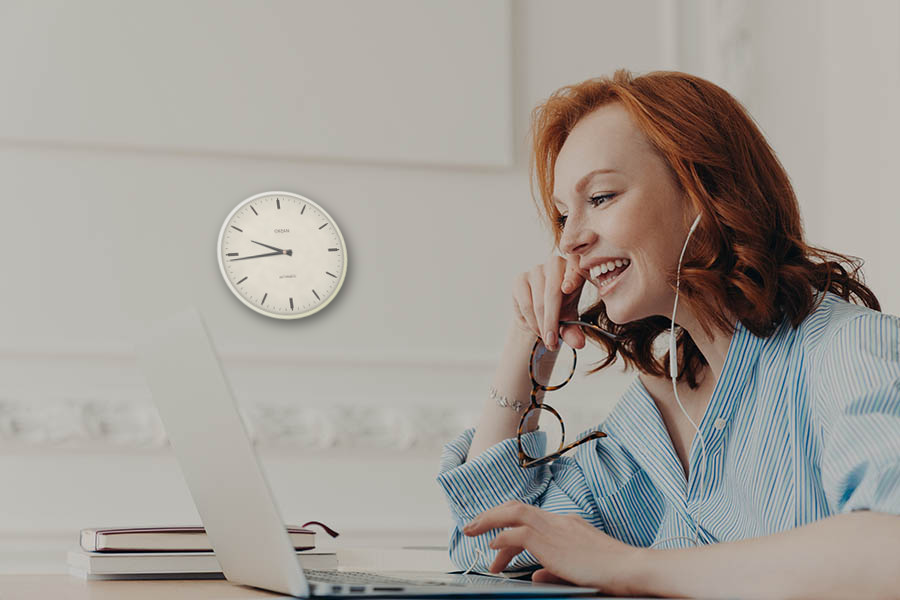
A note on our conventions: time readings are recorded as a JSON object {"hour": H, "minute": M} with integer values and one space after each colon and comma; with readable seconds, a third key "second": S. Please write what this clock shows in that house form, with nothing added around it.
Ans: {"hour": 9, "minute": 44}
